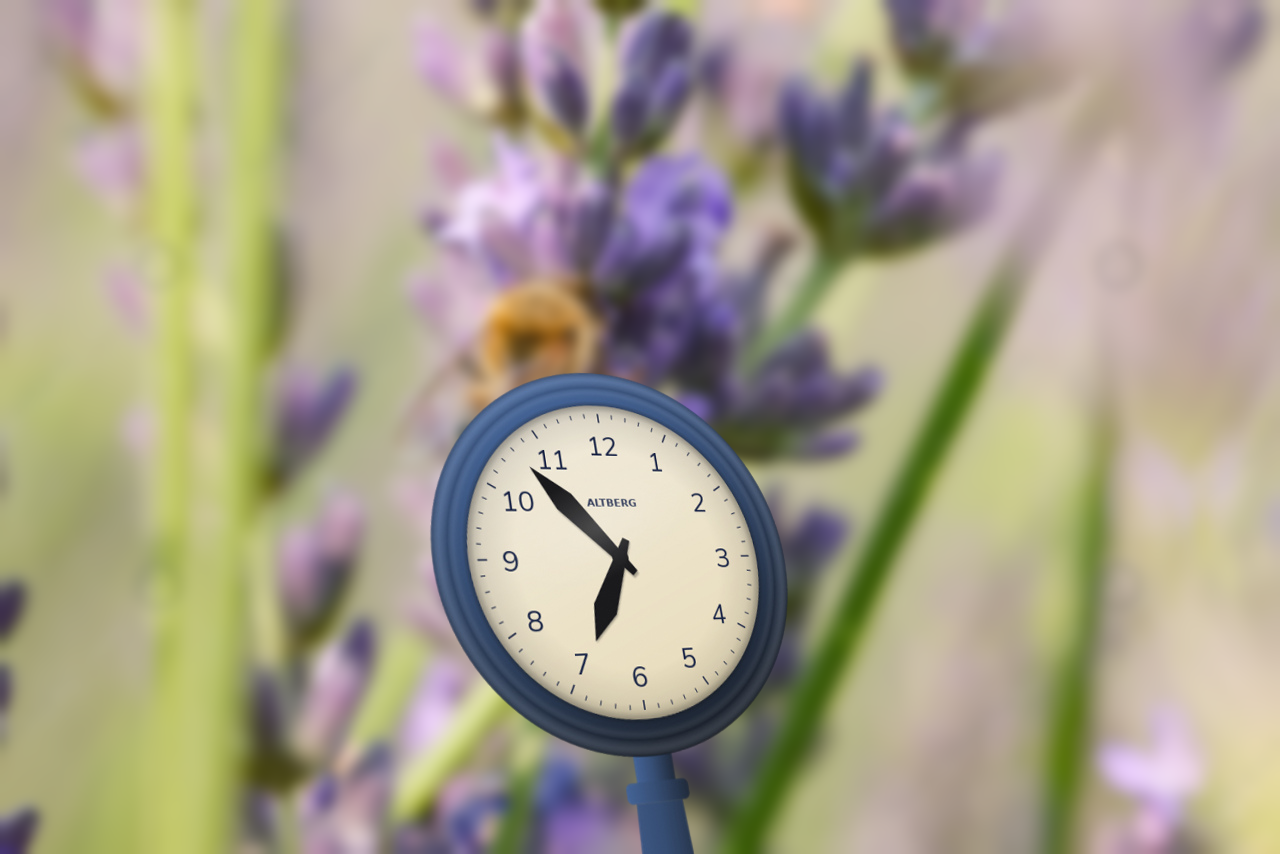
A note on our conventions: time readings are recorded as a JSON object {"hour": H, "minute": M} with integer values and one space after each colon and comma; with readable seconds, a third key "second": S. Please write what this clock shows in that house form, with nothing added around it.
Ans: {"hour": 6, "minute": 53}
